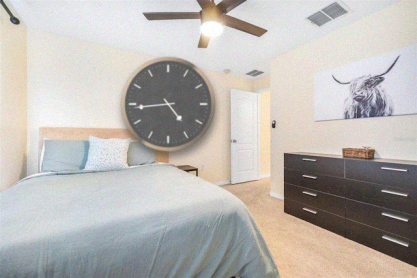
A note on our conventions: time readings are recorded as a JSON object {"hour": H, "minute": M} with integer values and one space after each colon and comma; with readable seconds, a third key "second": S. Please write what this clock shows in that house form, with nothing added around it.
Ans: {"hour": 4, "minute": 44}
